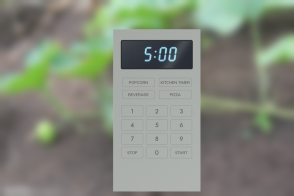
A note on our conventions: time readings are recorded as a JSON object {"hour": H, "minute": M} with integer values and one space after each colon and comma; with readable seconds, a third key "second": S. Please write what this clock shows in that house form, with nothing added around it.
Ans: {"hour": 5, "minute": 0}
